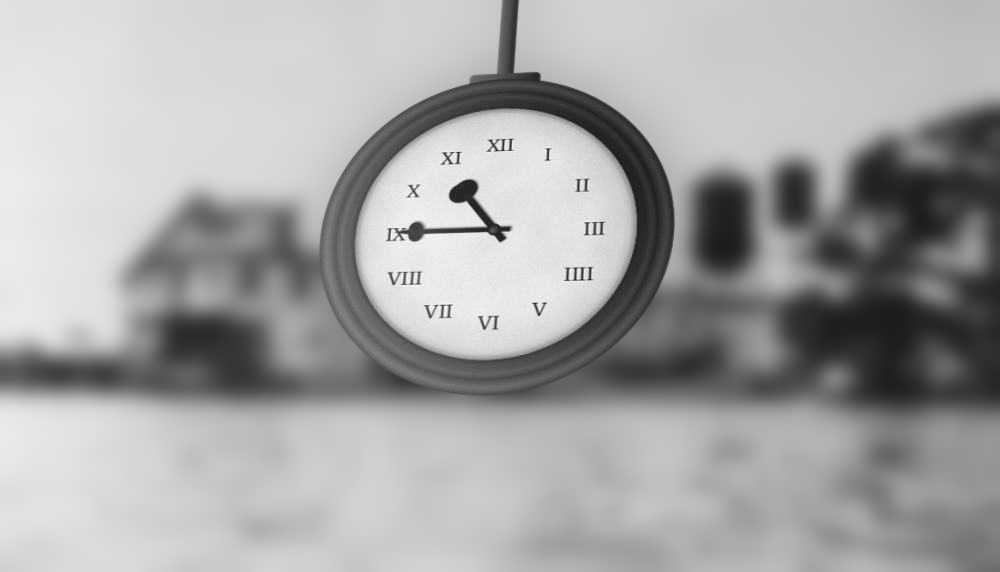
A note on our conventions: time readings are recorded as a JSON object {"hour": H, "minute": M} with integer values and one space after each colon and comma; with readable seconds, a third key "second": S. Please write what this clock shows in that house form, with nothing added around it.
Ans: {"hour": 10, "minute": 45}
